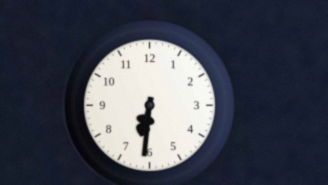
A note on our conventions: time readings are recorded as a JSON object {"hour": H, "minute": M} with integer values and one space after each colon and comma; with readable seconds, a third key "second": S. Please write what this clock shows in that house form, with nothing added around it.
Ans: {"hour": 6, "minute": 31}
